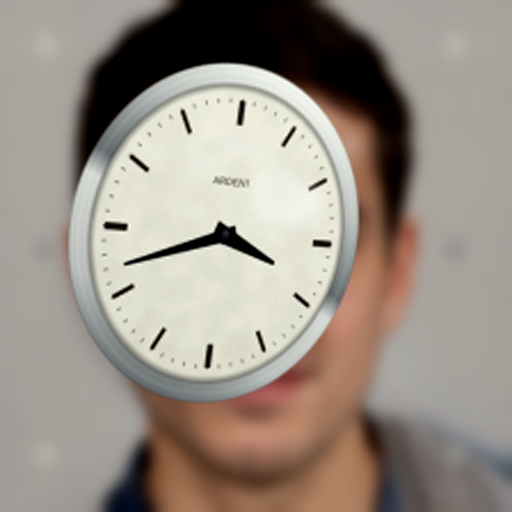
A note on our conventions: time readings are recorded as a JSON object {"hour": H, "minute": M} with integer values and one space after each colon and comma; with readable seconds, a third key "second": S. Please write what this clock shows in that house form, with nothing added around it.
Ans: {"hour": 3, "minute": 42}
